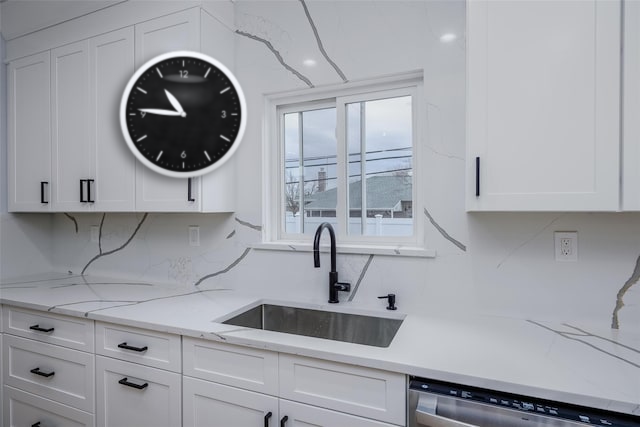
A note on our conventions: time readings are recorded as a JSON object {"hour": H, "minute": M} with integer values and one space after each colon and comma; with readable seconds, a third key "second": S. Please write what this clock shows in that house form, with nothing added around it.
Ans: {"hour": 10, "minute": 46}
